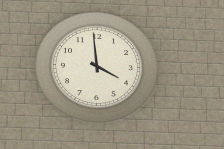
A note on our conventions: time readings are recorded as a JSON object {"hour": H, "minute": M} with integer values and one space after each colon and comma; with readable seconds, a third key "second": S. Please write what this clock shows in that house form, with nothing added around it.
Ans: {"hour": 3, "minute": 59}
